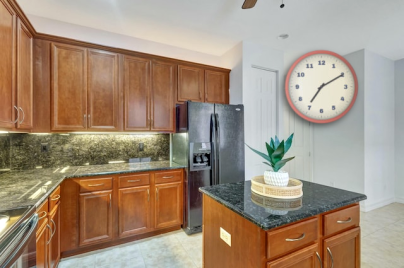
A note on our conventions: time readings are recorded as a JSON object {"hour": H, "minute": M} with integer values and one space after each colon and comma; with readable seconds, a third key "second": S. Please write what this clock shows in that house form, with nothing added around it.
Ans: {"hour": 7, "minute": 10}
